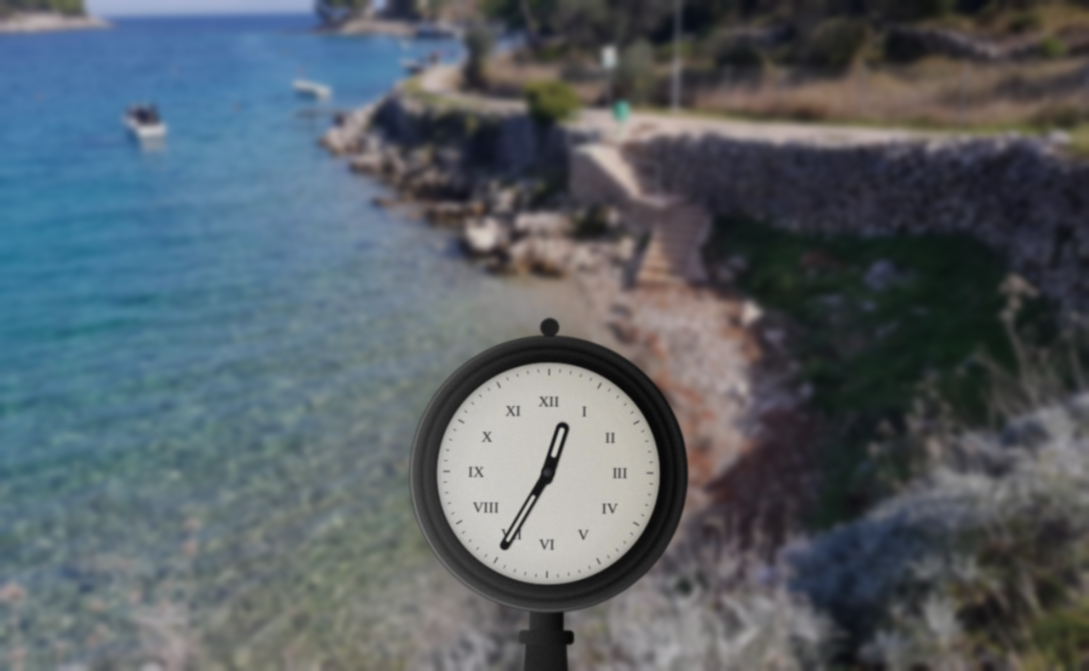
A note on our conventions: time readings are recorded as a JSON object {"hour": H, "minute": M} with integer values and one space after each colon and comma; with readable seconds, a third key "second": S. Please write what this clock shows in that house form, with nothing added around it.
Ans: {"hour": 12, "minute": 35}
